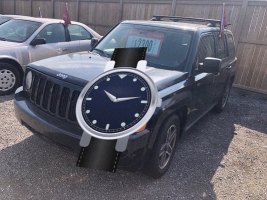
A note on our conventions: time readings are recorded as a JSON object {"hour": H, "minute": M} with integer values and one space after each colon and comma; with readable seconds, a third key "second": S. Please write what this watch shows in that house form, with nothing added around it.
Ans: {"hour": 10, "minute": 13}
